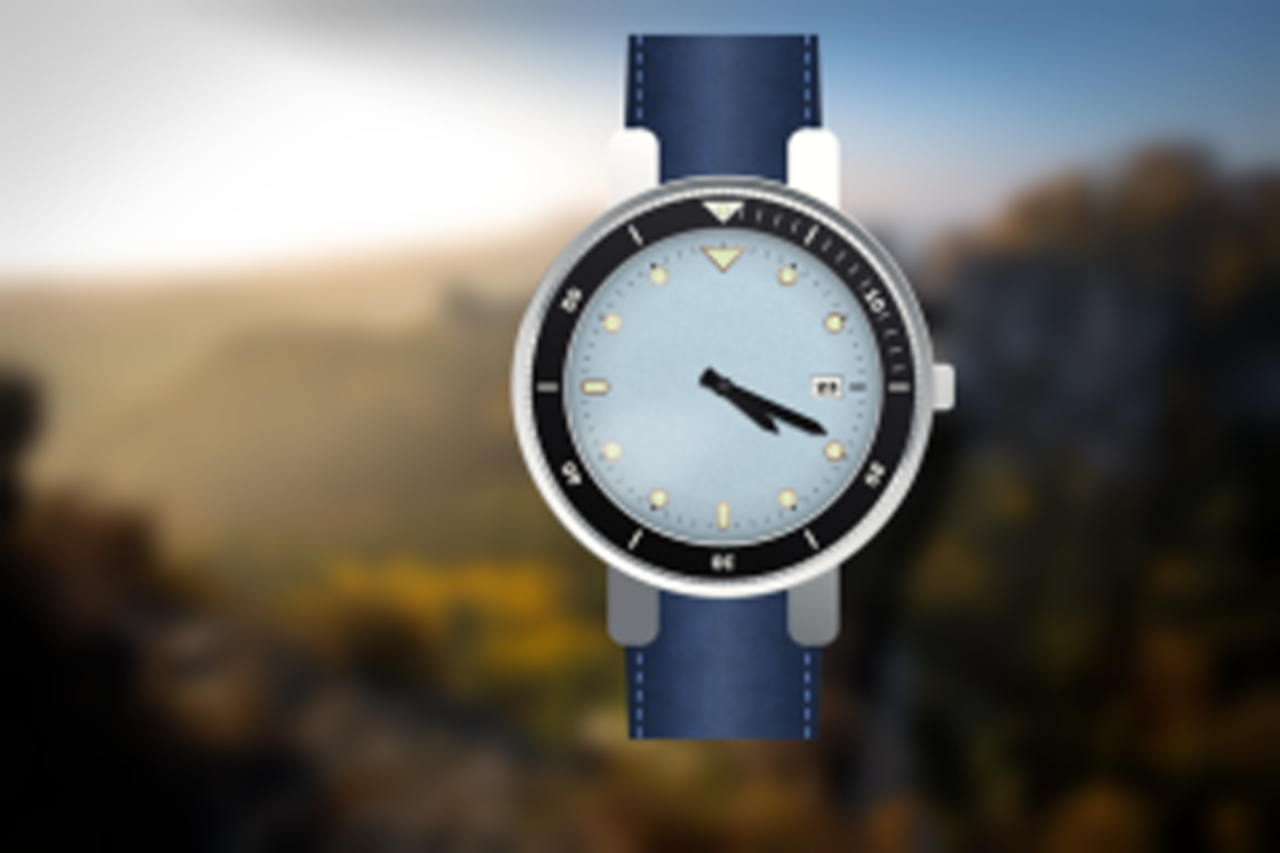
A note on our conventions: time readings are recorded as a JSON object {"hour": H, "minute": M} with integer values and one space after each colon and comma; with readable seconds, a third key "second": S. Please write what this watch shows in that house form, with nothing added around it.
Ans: {"hour": 4, "minute": 19}
